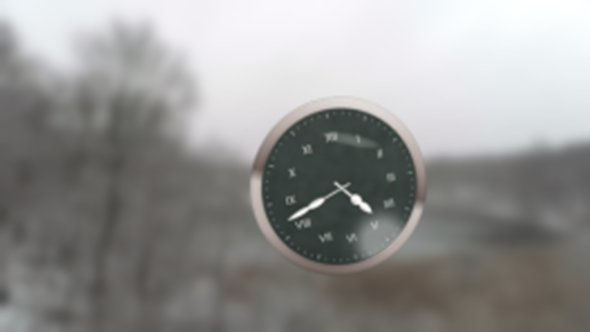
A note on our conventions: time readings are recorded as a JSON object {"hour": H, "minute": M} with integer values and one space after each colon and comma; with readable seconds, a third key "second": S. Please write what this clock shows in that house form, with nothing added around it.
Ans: {"hour": 4, "minute": 42}
